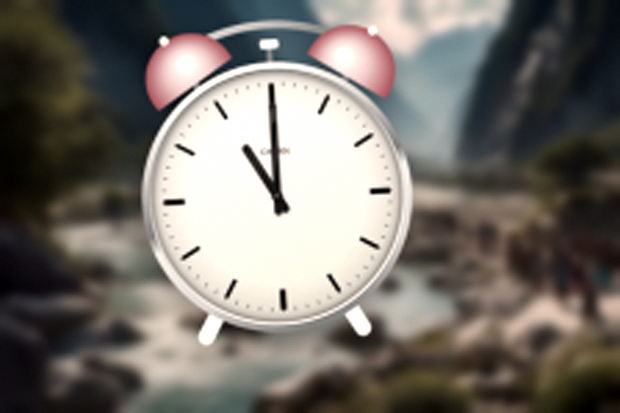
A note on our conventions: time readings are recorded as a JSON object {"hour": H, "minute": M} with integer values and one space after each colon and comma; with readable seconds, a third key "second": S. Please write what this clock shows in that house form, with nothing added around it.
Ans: {"hour": 11, "minute": 0}
